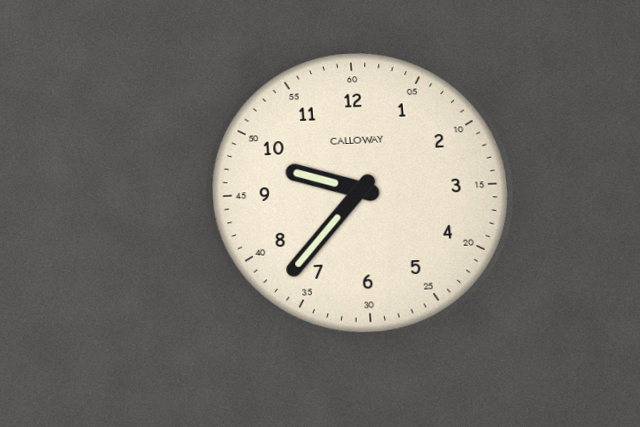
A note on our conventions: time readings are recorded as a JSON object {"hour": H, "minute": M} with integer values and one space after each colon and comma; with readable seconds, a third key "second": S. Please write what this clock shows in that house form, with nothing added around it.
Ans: {"hour": 9, "minute": 37}
